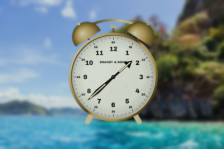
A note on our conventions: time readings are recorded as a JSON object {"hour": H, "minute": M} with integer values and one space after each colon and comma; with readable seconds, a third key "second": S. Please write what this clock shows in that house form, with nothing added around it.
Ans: {"hour": 1, "minute": 38}
